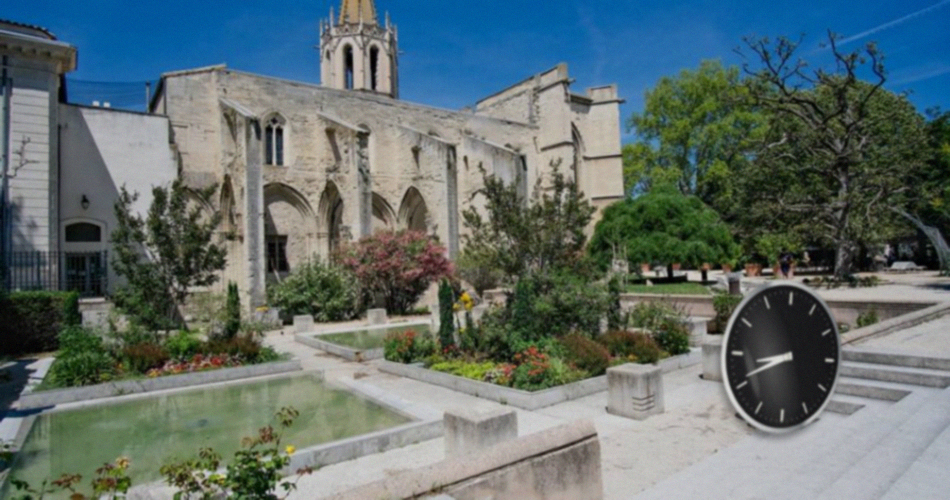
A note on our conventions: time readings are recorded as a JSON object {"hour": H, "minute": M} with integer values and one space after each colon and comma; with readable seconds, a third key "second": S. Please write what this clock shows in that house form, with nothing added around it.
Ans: {"hour": 8, "minute": 41}
